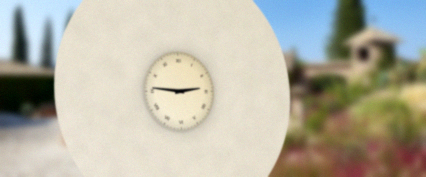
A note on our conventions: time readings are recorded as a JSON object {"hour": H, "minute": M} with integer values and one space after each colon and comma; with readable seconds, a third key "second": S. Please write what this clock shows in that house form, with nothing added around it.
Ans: {"hour": 2, "minute": 46}
